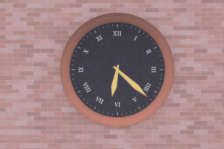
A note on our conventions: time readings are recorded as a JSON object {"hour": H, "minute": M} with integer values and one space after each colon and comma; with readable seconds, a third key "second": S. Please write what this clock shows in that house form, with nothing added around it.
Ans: {"hour": 6, "minute": 22}
